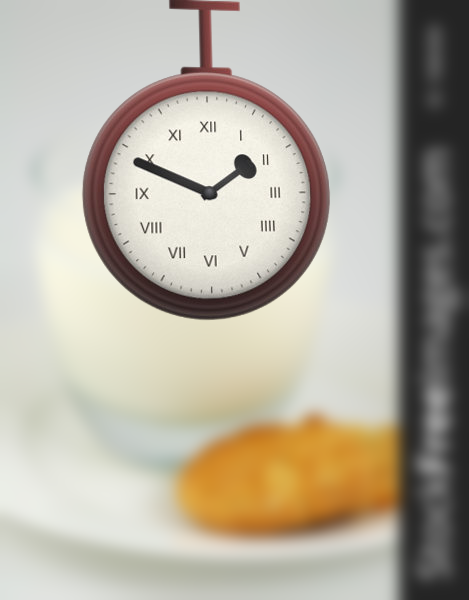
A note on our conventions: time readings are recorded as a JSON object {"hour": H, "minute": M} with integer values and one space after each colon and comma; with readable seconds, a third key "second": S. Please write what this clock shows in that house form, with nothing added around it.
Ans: {"hour": 1, "minute": 49}
